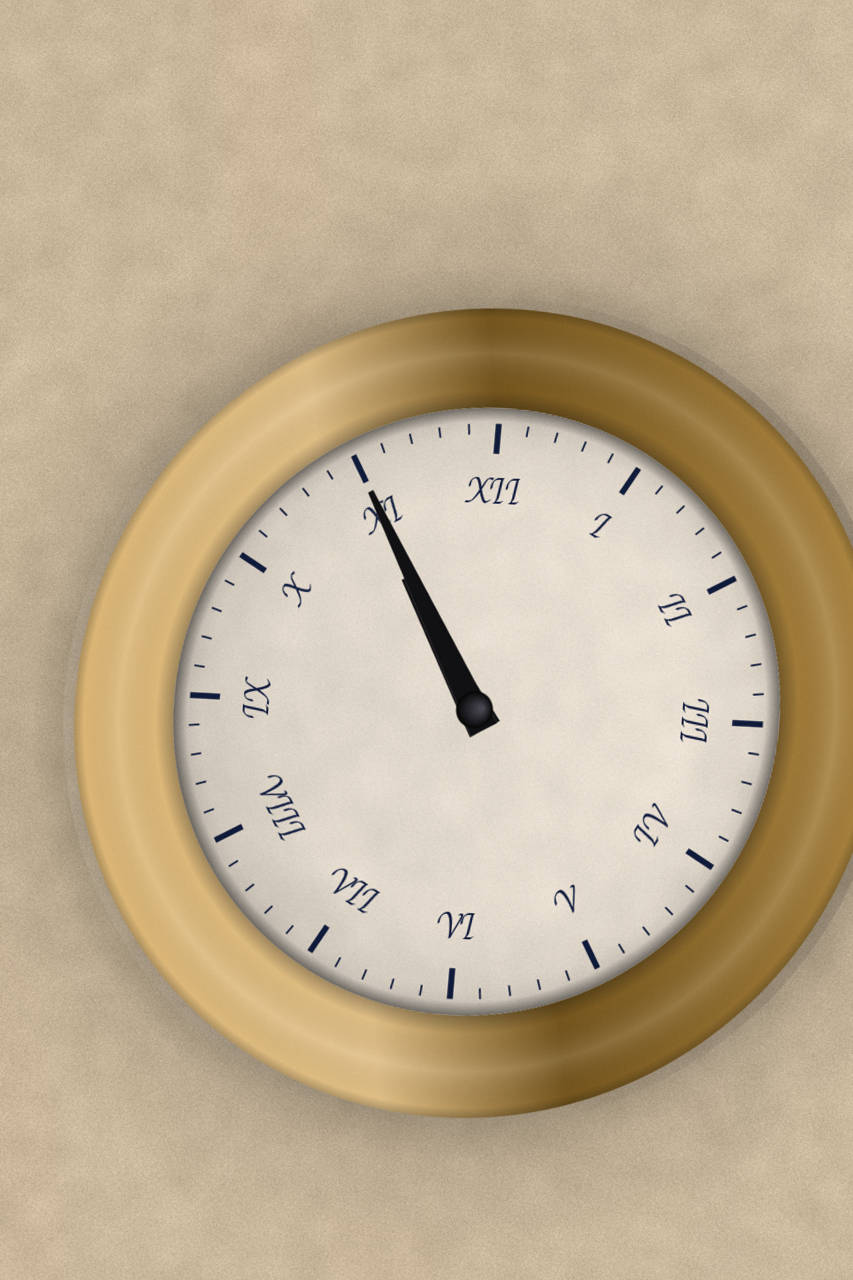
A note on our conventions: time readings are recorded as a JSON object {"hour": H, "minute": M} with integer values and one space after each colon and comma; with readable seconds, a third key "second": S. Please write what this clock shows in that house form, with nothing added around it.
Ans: {"hour": 10, "minute": 55}
